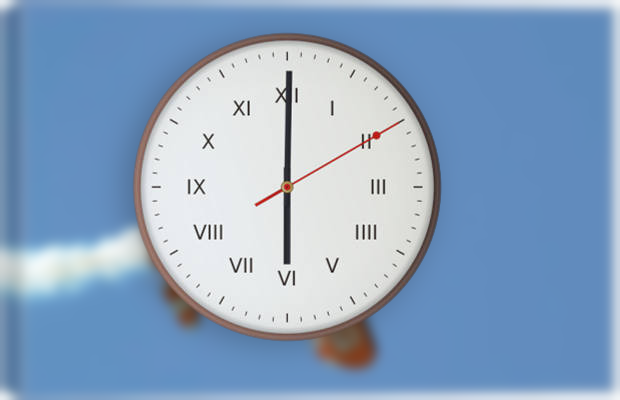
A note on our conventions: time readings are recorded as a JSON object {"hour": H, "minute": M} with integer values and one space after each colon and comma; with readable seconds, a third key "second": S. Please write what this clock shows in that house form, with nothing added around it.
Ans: {"hour": 6, "minute": 0, "second": 10}
